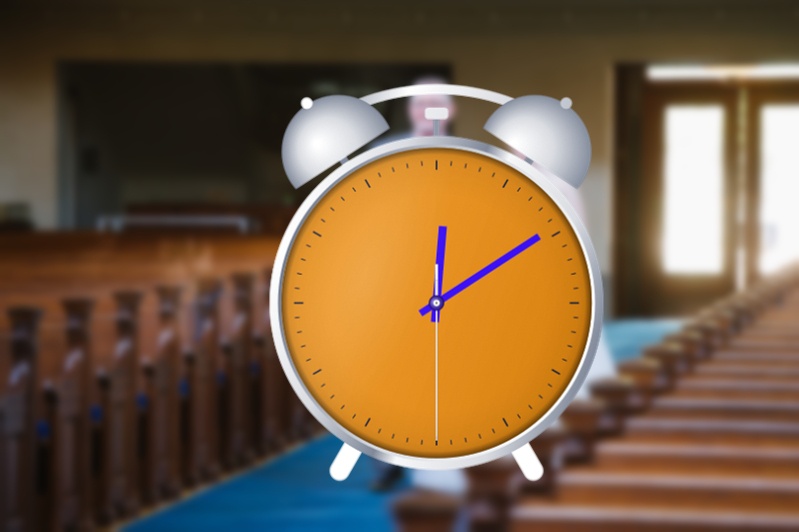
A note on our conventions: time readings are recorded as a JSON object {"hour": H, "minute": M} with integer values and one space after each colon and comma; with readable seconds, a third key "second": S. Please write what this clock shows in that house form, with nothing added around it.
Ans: {"hour": 12, "minute": 9, "second": 30}
